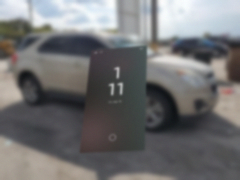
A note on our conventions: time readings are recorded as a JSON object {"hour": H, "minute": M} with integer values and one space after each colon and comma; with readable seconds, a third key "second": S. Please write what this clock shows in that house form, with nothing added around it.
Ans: {"hour": 1, "minute": 11}
